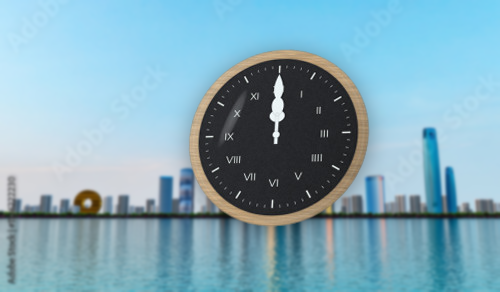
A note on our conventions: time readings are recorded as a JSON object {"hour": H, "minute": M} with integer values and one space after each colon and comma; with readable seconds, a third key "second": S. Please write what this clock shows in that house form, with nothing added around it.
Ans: {"hour": 12, "minute": 0}
